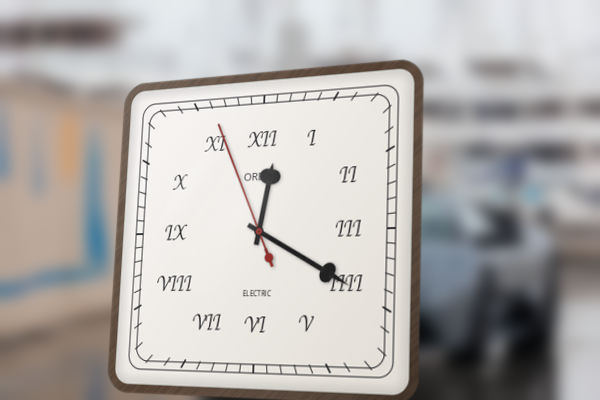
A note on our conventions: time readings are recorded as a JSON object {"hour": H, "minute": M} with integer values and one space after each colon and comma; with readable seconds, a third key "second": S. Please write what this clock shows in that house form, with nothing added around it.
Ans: {"hour": 12, "minute": 19, "second": 56}
